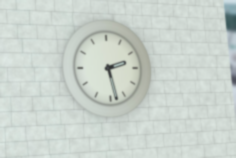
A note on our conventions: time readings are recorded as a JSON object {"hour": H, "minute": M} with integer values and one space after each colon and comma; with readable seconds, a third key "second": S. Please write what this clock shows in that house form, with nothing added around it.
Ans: {"hour": 2, "minute": 28}
